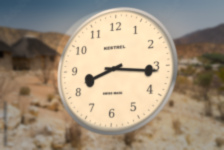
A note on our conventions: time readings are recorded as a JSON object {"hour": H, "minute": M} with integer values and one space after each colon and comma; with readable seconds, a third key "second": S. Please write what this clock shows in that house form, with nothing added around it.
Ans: {"hour": 8, "minute": 16}
